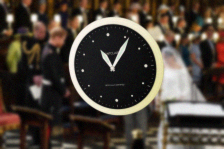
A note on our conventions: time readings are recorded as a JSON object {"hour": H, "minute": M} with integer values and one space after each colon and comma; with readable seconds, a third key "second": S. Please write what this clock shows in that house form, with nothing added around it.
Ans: {"hour": 11, "minute": 6}
